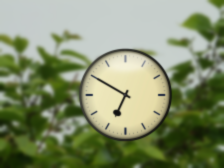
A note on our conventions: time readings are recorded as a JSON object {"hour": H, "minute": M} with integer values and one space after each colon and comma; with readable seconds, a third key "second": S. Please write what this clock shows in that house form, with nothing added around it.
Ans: {"hour": 6, "minute": 50}
